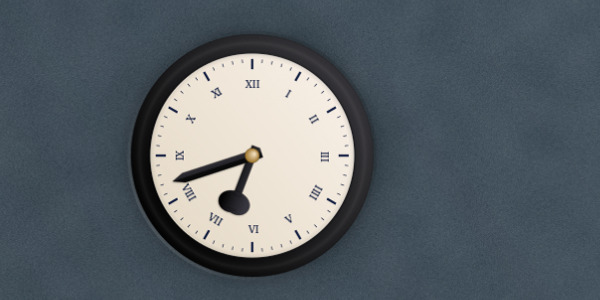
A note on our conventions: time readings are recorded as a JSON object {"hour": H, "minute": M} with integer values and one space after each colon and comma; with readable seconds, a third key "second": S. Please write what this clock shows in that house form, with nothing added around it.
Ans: {"hour": 6, "minute": 42}
